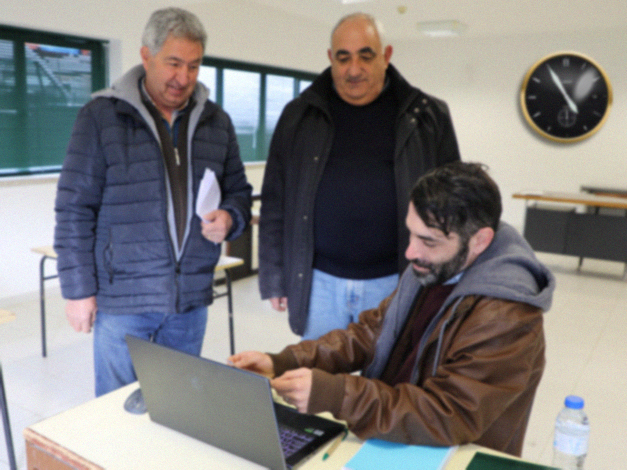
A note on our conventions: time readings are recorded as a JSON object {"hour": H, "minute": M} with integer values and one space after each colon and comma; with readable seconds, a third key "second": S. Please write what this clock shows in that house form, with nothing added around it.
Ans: {"hour": 4, "minute": 55}
